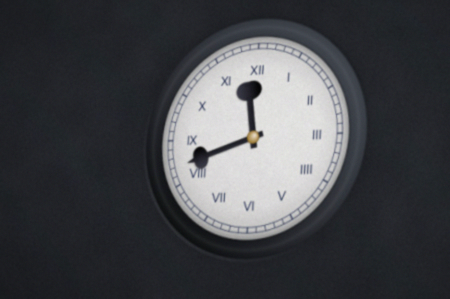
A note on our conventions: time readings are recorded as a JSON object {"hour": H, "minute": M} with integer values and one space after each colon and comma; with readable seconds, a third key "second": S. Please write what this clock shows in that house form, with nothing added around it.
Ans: {"hour": 11, "minute": 42}
